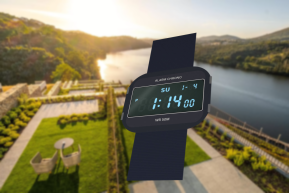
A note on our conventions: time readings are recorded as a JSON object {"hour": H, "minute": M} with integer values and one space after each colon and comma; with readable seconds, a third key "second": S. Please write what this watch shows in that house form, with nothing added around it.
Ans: {"hour": 1, "minute": 14, "second": 0}
